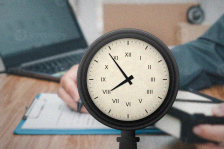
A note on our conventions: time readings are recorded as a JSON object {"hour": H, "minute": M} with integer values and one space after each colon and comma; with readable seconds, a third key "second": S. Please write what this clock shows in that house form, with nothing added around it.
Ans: {"hour": 7, "minute": 54}
